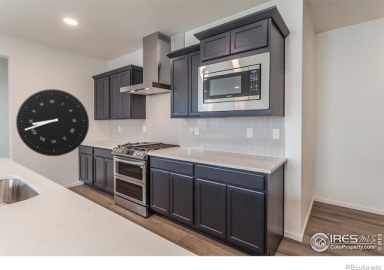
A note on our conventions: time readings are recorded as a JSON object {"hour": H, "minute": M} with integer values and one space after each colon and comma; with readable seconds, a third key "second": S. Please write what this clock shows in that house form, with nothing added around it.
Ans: {"hour": 8, "minute": 42}
